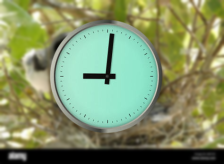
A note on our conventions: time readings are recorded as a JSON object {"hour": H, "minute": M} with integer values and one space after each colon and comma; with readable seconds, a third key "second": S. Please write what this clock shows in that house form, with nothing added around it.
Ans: {"hour": 9, "minute": 1}
